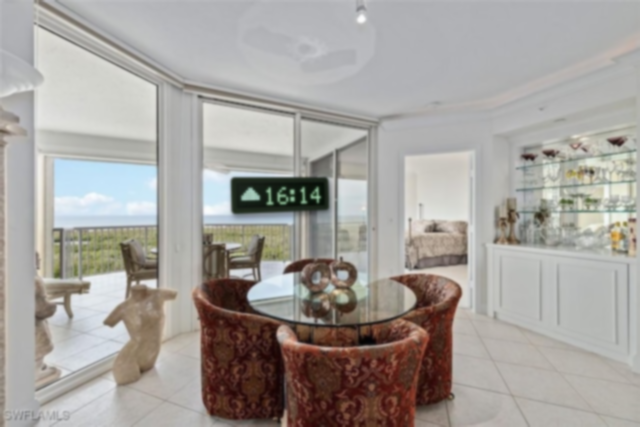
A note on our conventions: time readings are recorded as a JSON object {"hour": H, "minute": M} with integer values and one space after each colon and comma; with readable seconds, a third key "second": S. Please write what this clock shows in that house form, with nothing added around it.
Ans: {"hour": 16, "minute": 14}
